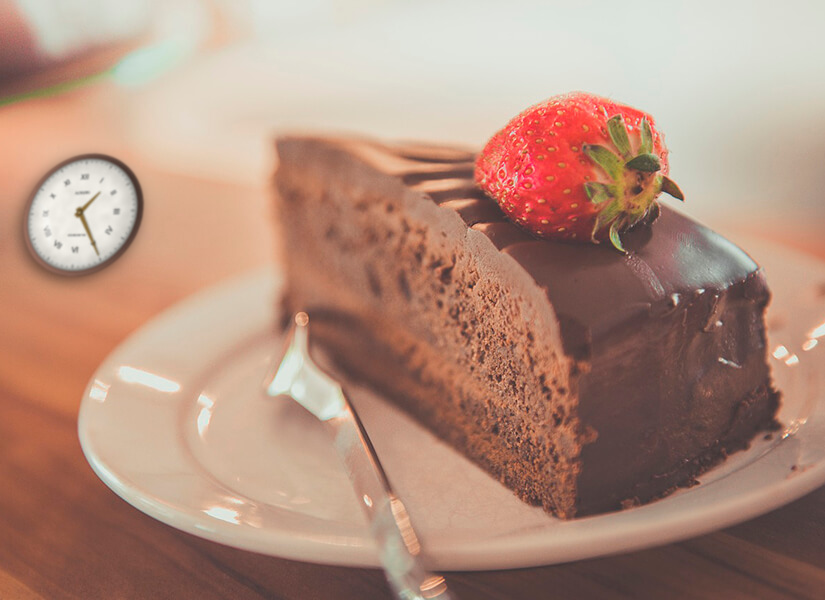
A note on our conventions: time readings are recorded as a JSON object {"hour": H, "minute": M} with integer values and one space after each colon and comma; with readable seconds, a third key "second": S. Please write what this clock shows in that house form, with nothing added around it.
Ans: {"hour": 1, "minute": 25}
